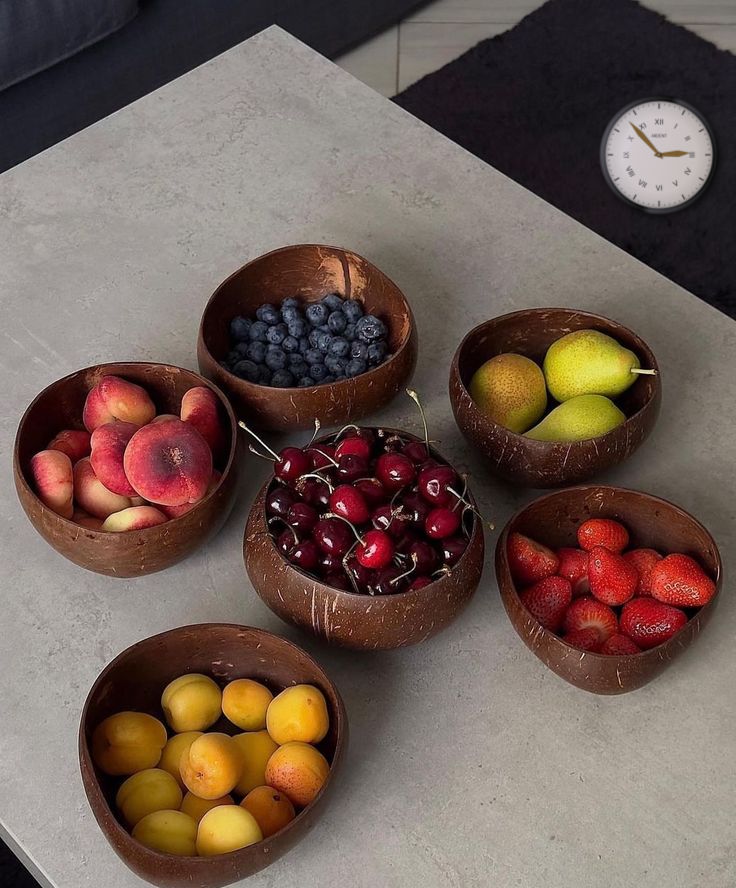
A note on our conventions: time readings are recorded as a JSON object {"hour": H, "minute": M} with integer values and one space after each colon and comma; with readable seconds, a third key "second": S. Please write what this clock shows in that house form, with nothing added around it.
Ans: {"hour": 2, "minute": 53}
